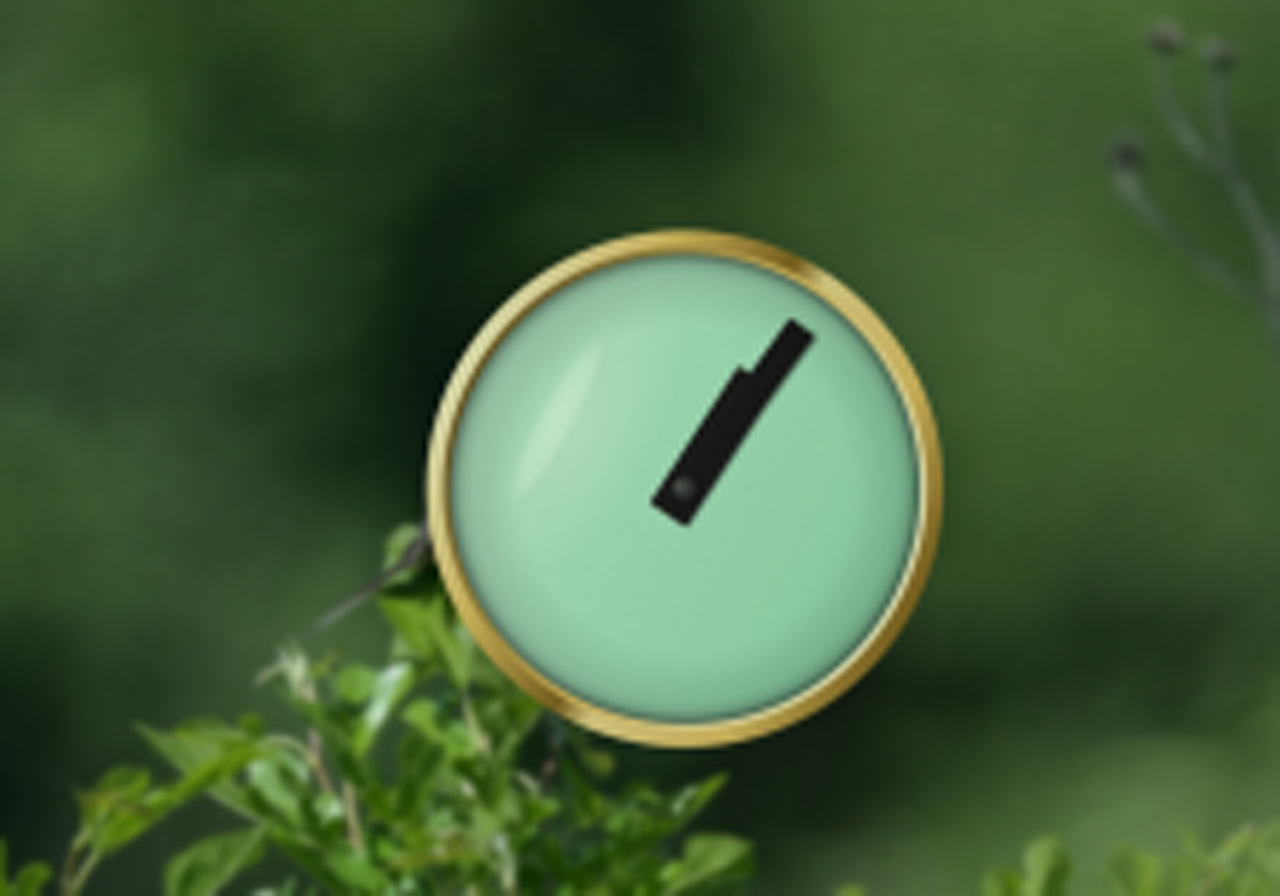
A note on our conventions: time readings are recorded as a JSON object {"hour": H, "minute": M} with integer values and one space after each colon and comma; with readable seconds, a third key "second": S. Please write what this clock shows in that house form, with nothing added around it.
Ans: {"hour": 1, "minute": 6}
